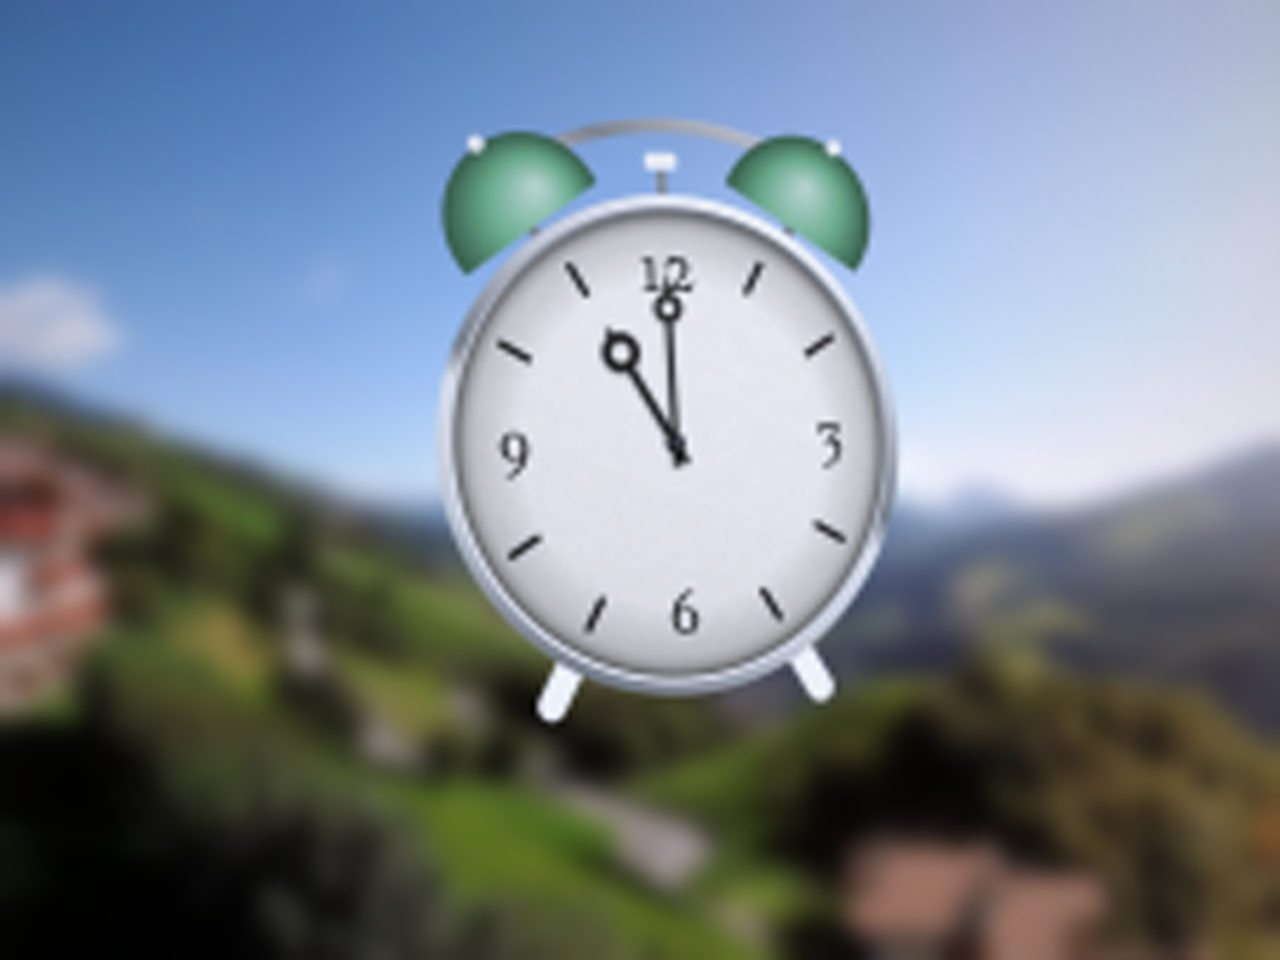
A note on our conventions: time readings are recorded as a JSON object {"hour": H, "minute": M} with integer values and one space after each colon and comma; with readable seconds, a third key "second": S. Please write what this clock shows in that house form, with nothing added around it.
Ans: {"hour": 11, "minute": 0}
